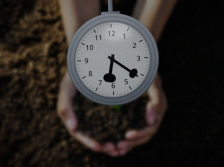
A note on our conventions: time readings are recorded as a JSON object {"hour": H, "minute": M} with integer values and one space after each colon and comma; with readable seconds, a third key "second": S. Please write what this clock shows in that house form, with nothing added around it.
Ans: {"hour": 6, "minute": 21}
